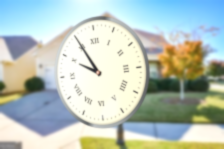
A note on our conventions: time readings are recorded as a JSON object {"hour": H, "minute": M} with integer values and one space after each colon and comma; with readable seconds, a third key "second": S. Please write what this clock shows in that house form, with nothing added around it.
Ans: {"hour": 9, "minute": 55}
